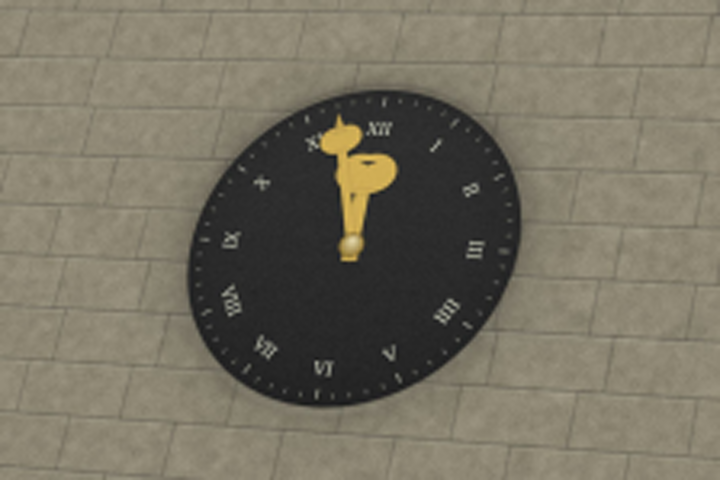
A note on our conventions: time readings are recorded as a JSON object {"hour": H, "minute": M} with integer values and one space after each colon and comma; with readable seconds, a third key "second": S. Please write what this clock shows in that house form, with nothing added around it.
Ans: {"hour": 11, "minute": 57}
